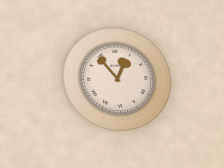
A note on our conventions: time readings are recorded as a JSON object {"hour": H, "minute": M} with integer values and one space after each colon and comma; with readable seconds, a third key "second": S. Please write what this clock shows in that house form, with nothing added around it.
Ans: {"hour": 12, "minute": 54}
